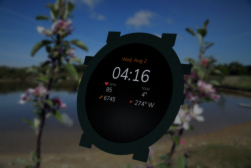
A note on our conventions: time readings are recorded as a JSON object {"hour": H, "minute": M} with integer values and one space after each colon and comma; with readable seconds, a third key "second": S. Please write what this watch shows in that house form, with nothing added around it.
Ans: {"hour": 4, "minute": 16}
